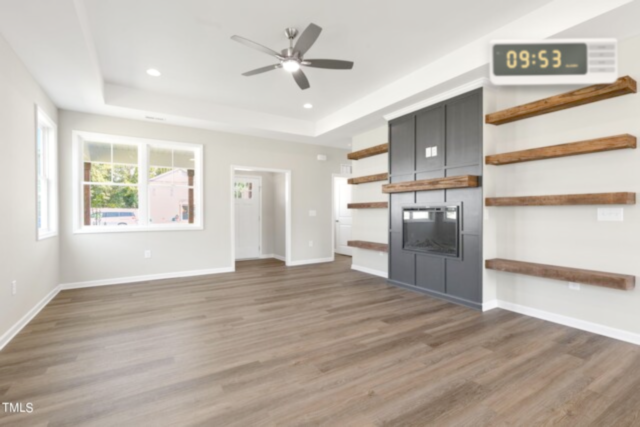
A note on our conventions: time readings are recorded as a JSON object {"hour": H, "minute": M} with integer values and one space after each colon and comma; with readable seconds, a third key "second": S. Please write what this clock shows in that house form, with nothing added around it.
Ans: {"hour": 9, "minute": 53}
